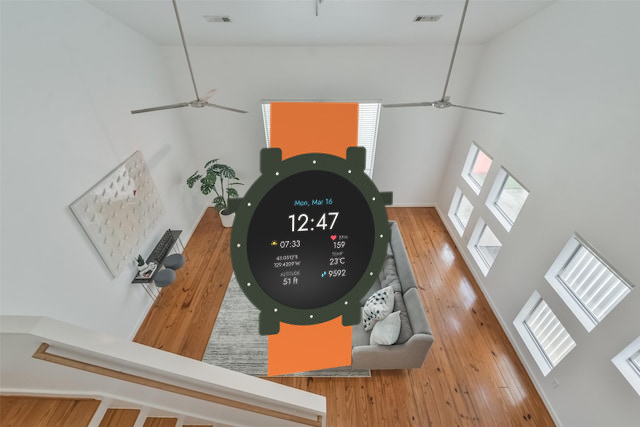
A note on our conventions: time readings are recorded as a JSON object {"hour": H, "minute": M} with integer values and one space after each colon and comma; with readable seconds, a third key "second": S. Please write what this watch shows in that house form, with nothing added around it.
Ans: {"hour": 12, "minute": 47}
